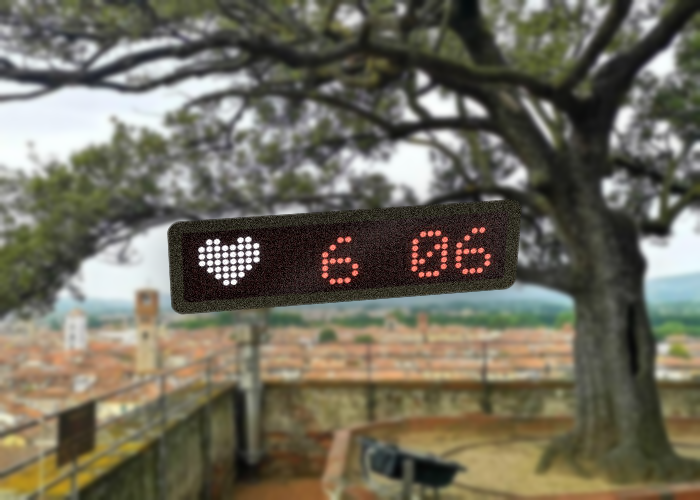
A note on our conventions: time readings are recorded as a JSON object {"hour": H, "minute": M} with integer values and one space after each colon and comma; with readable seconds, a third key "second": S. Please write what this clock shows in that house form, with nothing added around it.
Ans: {"hour": 6, "minute": 6}
